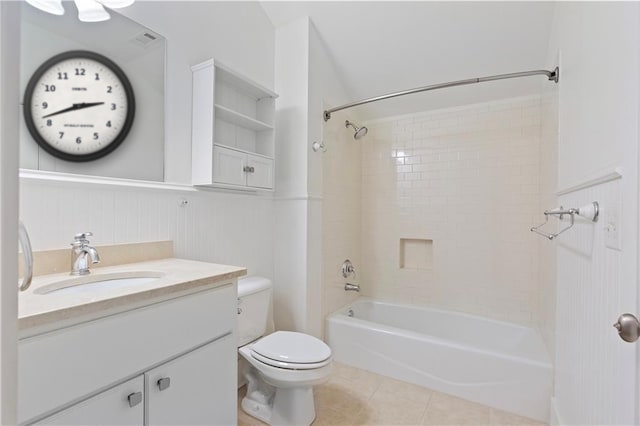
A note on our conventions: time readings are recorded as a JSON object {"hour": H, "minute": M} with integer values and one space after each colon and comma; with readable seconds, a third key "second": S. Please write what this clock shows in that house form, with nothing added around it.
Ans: {"hour": 2, "minute": 42}
